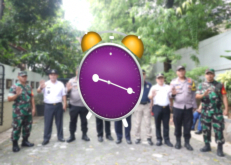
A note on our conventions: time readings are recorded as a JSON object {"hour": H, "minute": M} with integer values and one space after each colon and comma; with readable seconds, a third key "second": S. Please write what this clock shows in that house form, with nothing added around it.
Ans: {"hour": 9, "minute": 17}
